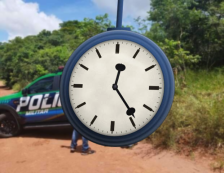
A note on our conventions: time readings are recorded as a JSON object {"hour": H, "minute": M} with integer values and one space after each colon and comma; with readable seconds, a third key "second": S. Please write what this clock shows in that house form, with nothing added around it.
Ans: {"hour": 12, "minute": 24}
